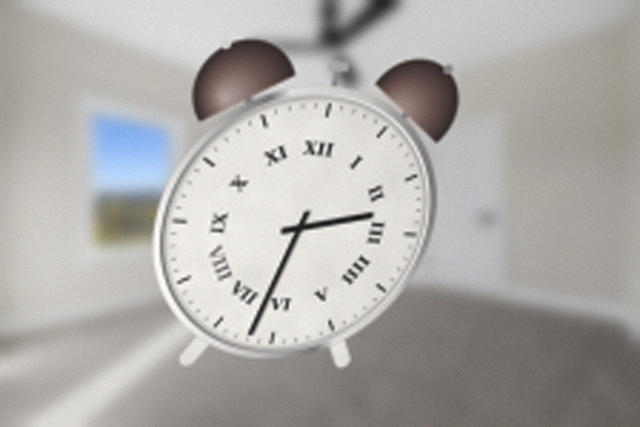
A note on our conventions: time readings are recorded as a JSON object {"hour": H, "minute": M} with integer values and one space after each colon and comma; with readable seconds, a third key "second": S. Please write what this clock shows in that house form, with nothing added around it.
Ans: {"hour": 2, "minute": 32}
